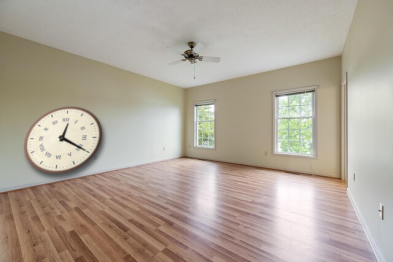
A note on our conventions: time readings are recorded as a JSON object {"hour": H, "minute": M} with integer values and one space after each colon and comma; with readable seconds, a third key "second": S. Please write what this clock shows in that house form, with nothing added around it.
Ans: {"hour": 12, "minute": 20}
